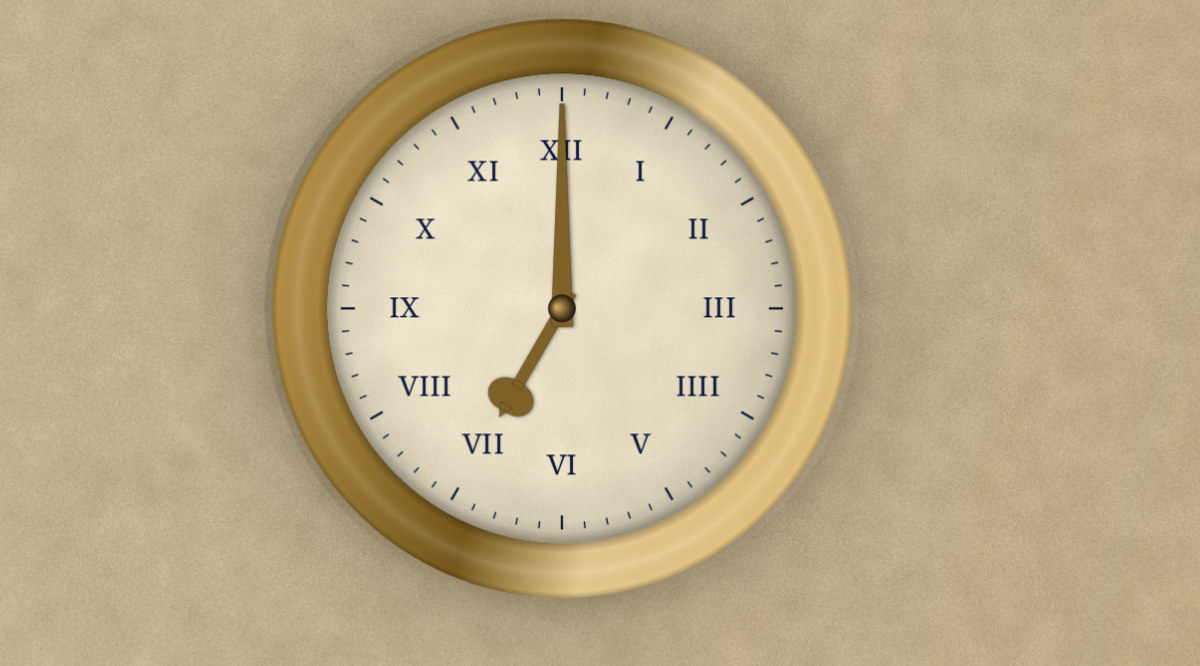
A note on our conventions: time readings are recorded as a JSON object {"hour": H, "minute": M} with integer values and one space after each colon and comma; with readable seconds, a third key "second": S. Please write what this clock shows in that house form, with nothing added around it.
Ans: {"hour": 7, "minute": 0}
